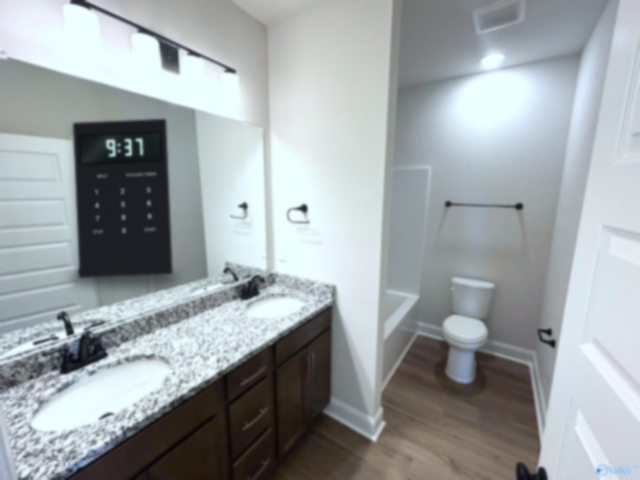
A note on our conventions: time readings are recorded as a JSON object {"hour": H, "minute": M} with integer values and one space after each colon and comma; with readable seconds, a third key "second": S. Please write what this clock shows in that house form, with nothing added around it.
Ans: {"hour": 9, "minute": 37}
